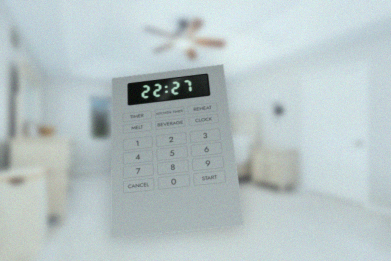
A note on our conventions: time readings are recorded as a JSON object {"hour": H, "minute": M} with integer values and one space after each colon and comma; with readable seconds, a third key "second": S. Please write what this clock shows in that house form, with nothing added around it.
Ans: {"hour": 22, "minute": 27}
